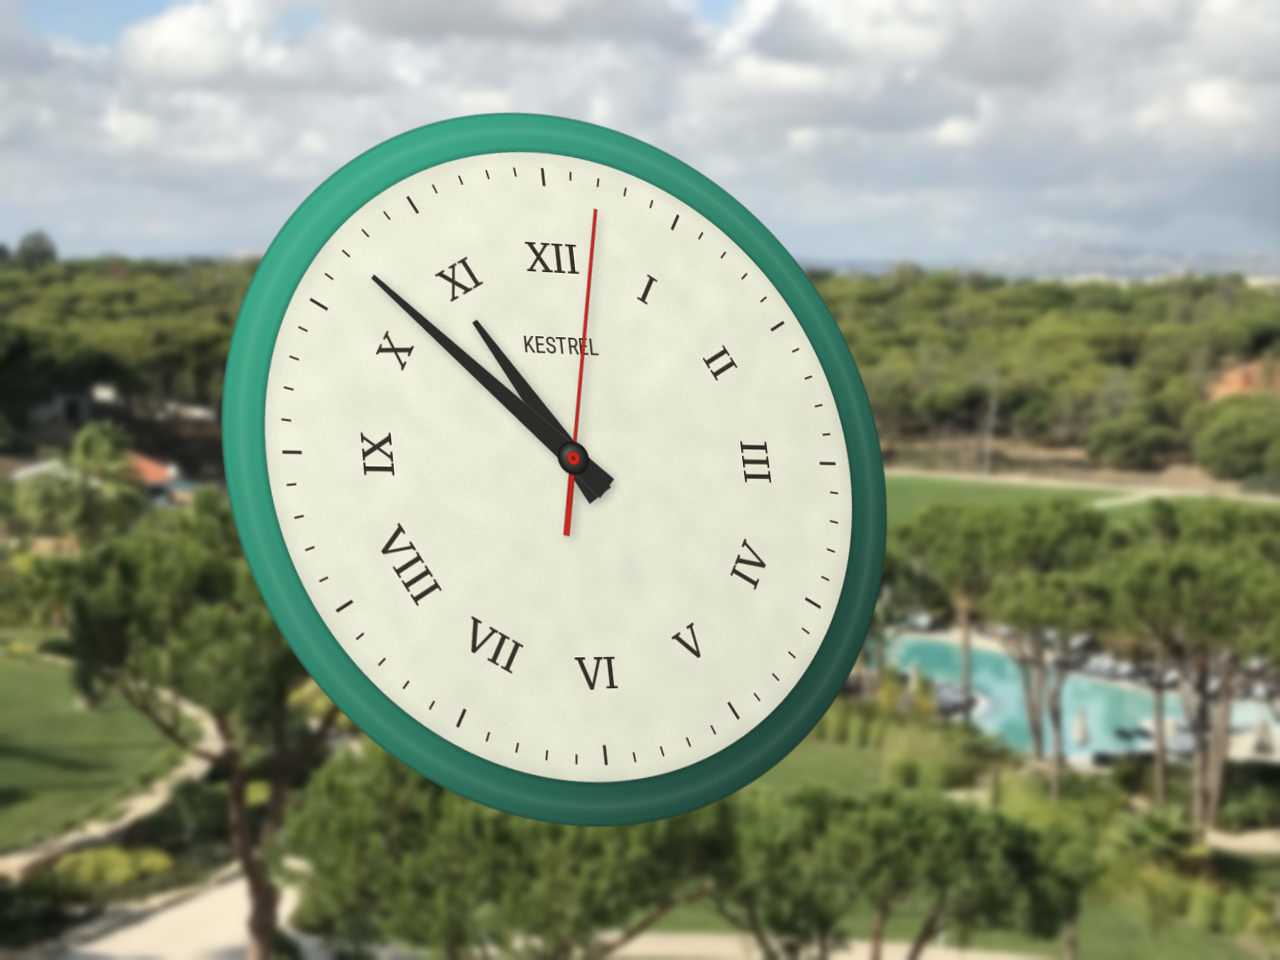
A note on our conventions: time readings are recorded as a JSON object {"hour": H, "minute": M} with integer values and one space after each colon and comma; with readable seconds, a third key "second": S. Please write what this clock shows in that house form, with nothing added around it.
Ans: {"hour": 10, "minute": 52, "second": 2}
